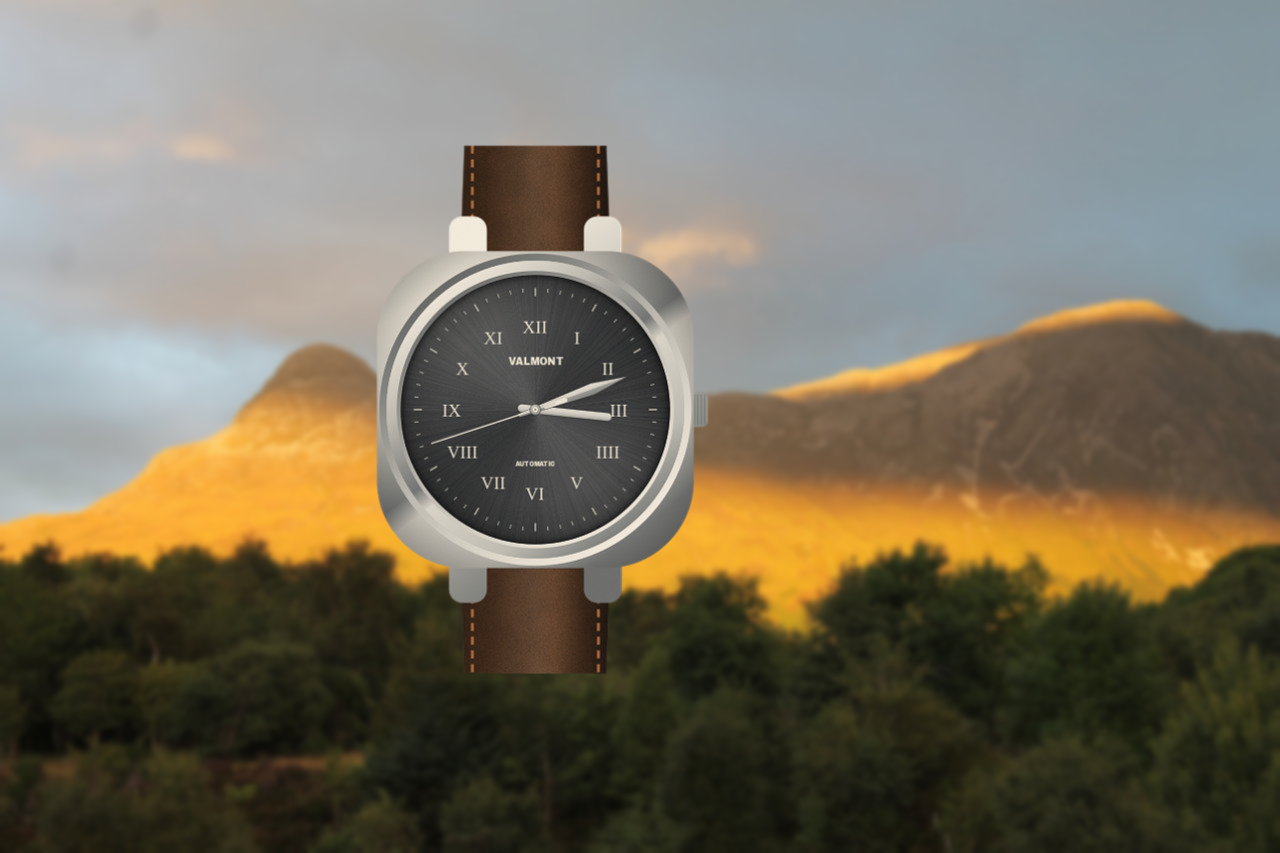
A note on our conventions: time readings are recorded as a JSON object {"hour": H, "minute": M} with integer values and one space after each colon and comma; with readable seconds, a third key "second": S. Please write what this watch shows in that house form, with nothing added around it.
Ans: {"hour": 3, "minute": 11, "second": 42}
